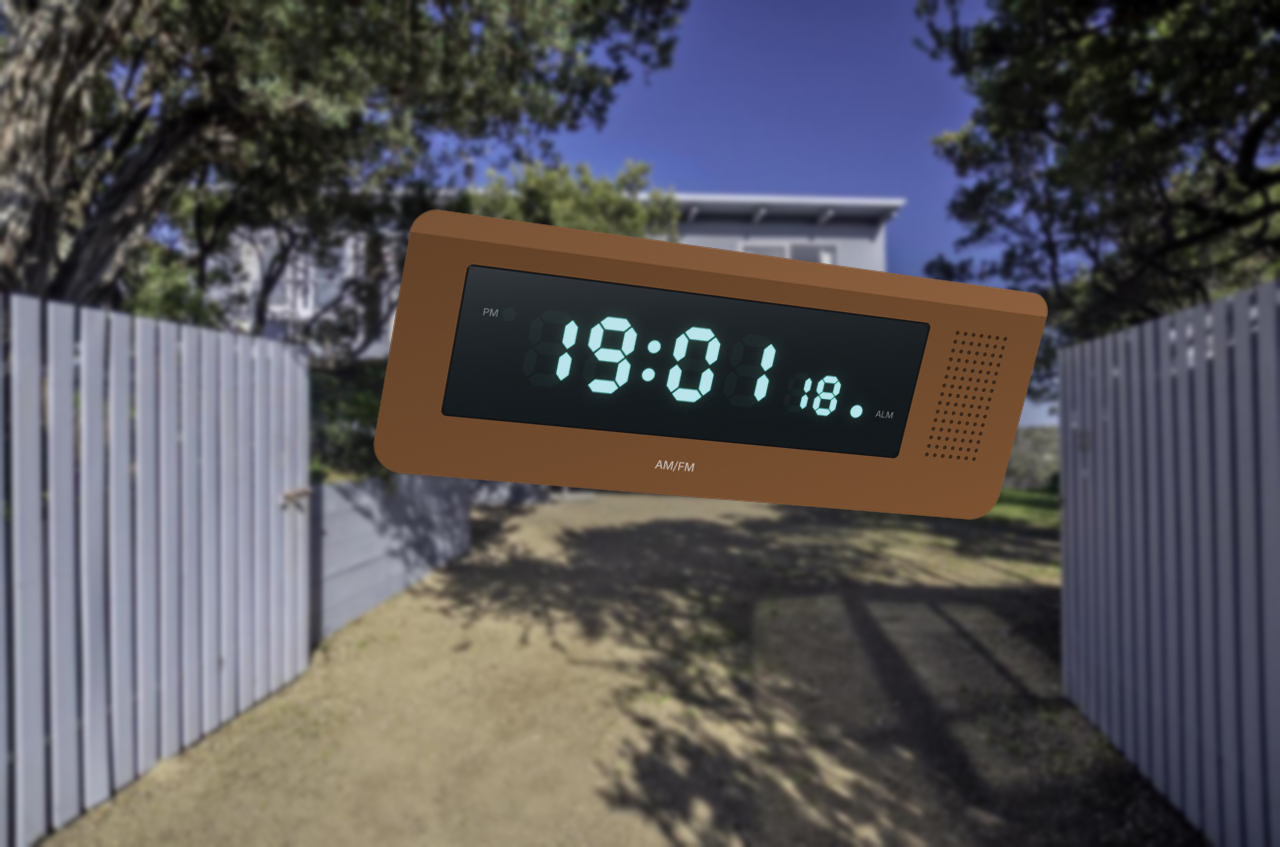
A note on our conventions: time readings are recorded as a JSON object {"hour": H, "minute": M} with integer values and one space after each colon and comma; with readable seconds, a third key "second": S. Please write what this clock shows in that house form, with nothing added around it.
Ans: {"hour": 19, "minute": 1, "second": 18}
